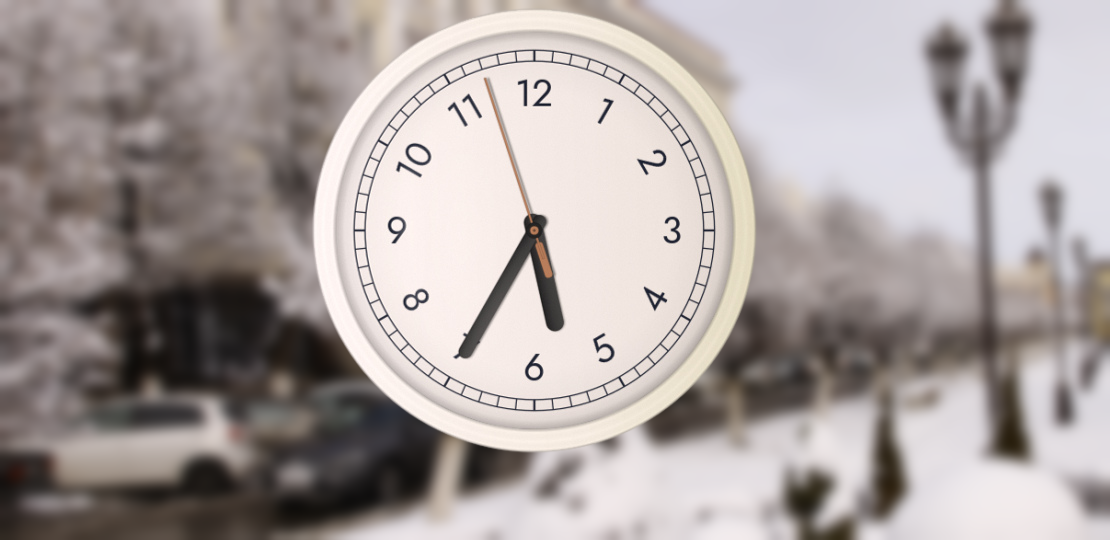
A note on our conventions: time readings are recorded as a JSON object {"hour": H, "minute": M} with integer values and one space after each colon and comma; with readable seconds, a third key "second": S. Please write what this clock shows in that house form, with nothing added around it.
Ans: {"hour": 5, "minute": 34, "second": 57}
